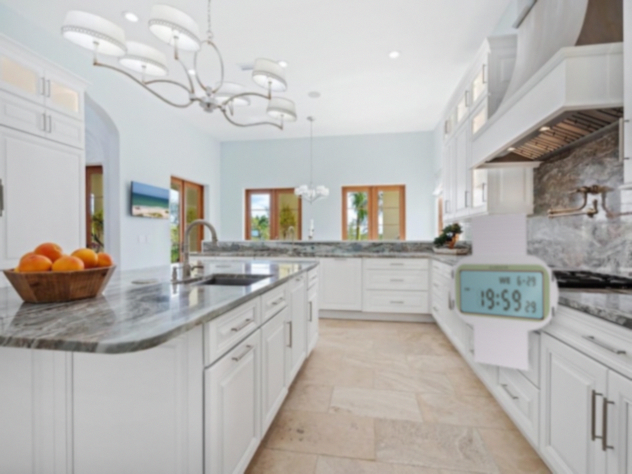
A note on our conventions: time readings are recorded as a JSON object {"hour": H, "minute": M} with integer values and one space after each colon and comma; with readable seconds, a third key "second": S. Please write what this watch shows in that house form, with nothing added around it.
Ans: {"hour": 19, "minute": 59}
